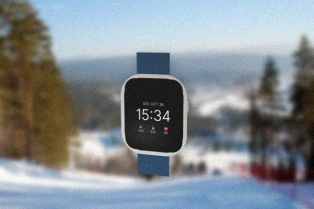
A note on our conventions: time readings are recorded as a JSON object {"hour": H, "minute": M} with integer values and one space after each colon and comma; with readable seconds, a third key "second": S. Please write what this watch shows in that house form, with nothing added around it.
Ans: {"hour": 15, "minute": 34}
